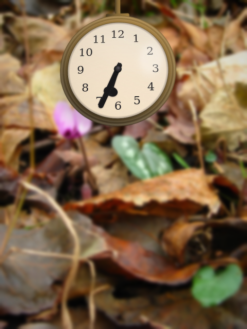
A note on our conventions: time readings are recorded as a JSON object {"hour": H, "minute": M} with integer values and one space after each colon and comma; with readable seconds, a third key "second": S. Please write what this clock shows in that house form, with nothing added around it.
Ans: {"hour": 6, "minute": 34}
